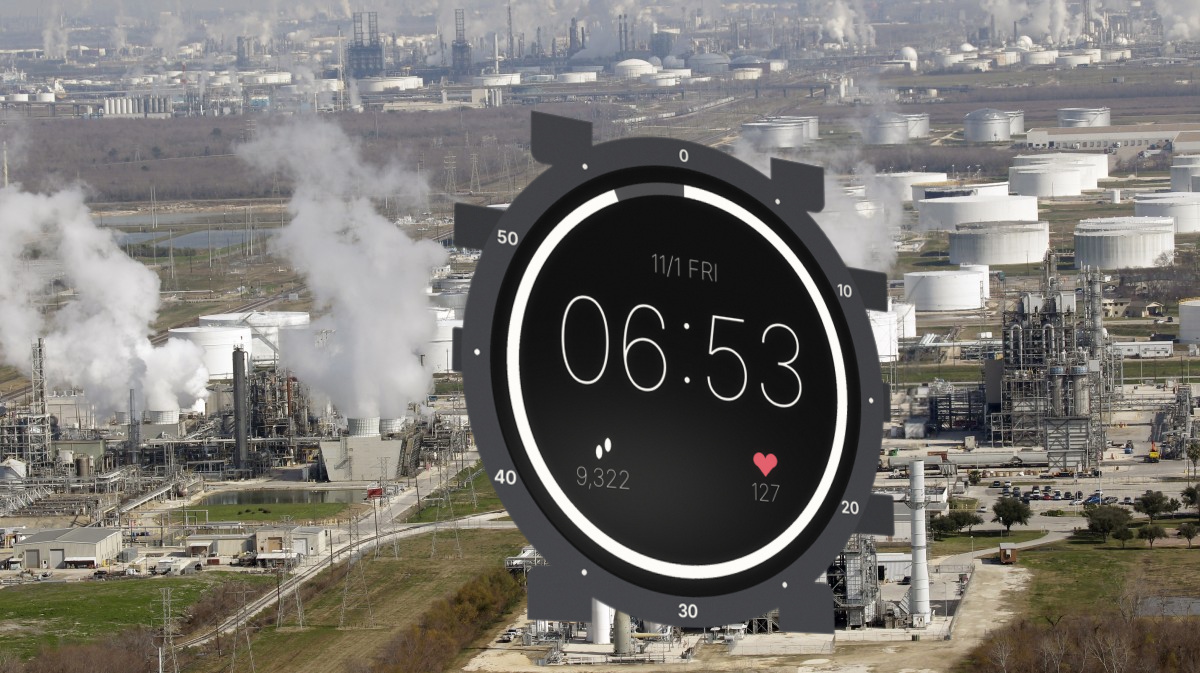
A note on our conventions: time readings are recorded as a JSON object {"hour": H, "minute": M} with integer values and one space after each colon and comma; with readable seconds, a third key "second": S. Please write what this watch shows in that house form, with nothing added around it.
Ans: {"hour": 6, "minute": 53}
